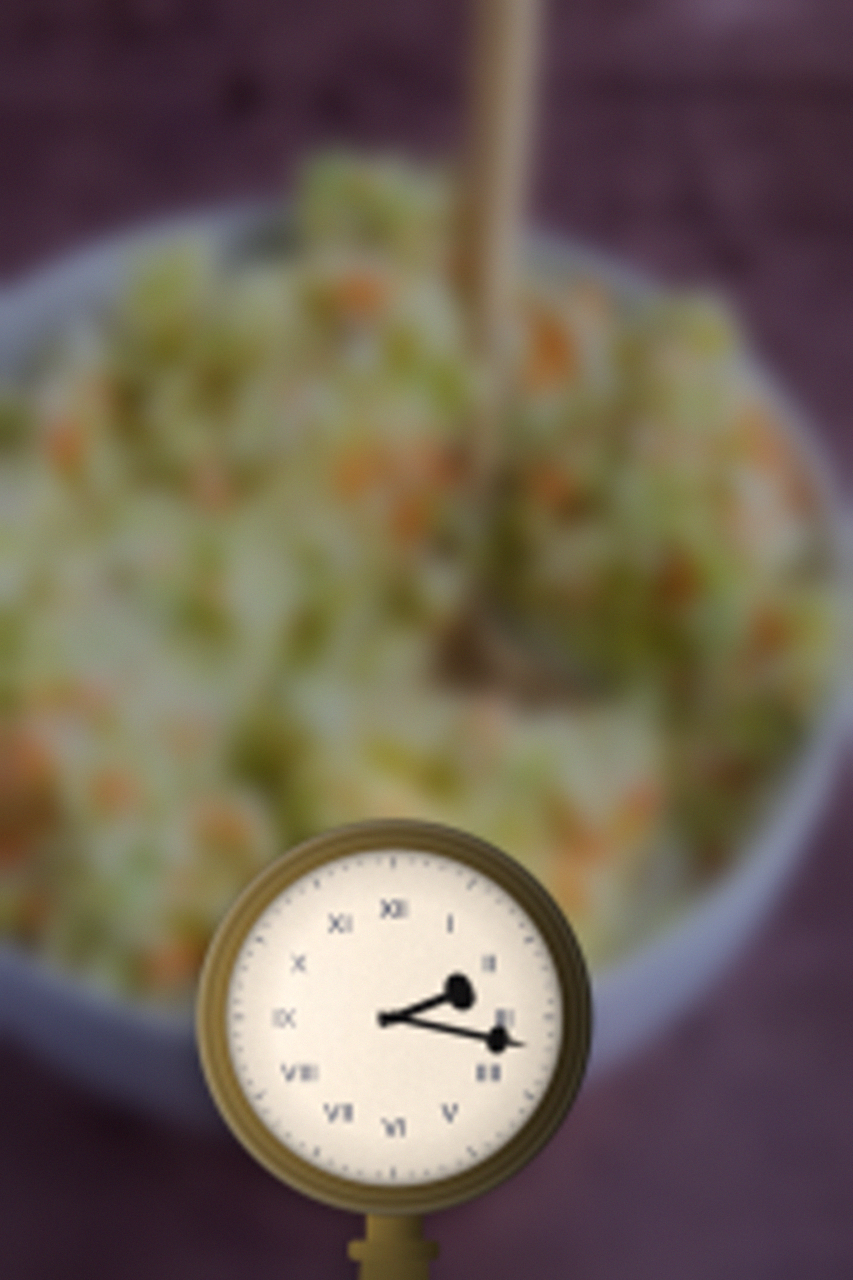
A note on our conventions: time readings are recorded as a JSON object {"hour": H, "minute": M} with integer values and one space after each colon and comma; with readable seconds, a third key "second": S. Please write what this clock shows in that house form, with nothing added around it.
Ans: {"hour": 2, "minute": 17}
